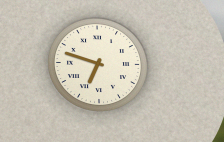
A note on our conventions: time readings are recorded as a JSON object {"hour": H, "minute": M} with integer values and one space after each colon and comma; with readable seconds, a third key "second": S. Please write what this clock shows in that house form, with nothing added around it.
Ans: {"hour": 6, "minute": 48}
